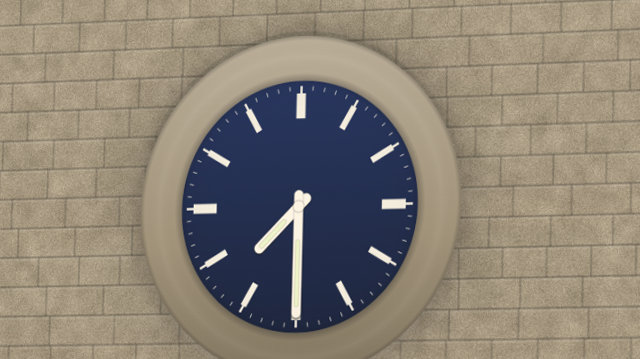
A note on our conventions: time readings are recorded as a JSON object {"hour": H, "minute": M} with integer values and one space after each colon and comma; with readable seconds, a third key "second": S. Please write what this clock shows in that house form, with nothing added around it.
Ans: {"hour": 7, "minute": 30}
